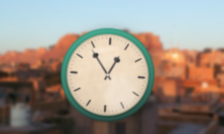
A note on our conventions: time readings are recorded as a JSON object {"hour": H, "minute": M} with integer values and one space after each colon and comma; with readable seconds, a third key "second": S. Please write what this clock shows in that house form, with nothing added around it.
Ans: {"hour": 12, "minute": 54}
